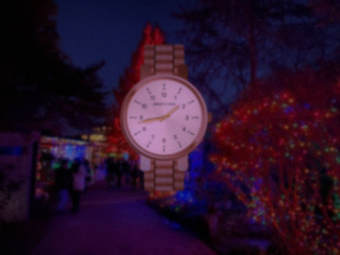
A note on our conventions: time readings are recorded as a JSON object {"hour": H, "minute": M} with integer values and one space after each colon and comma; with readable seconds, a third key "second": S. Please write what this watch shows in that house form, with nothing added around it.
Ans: {"hour": 1, "minute": 43}
